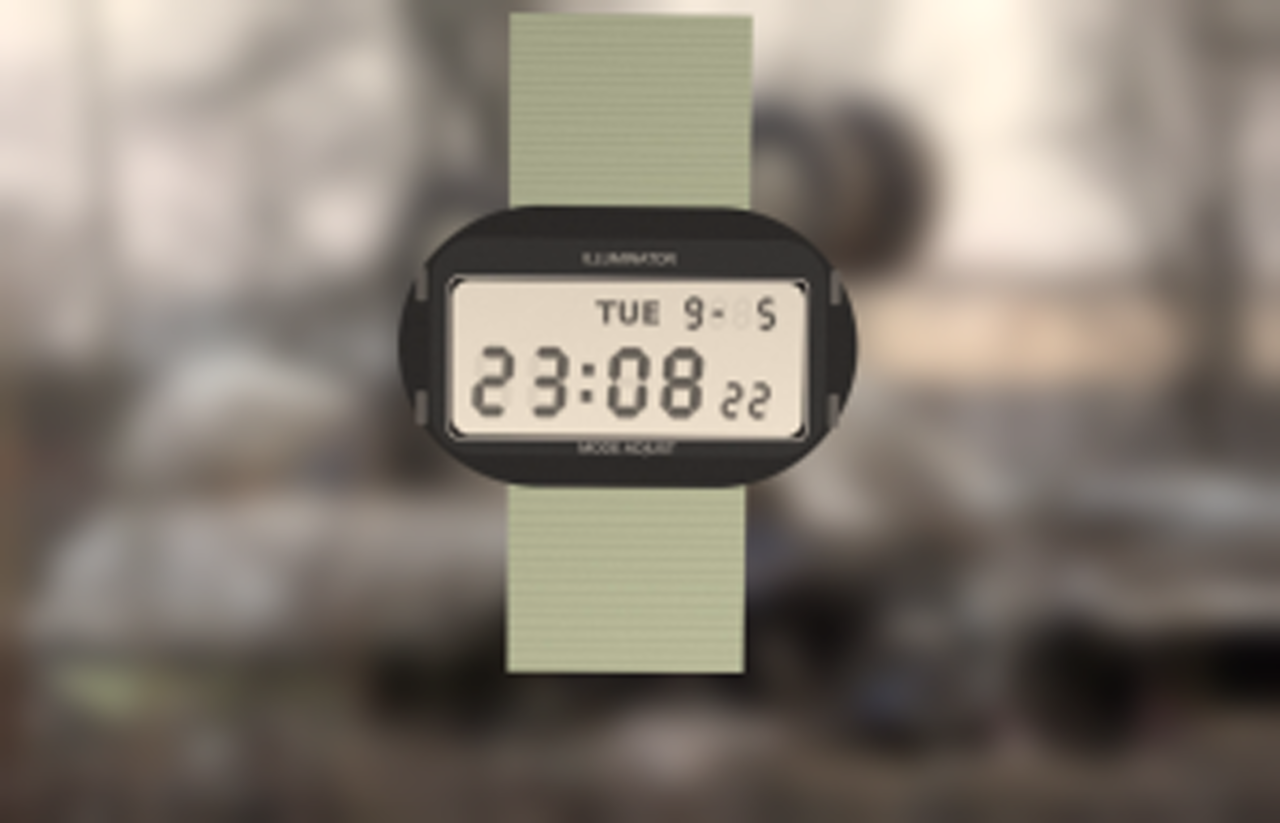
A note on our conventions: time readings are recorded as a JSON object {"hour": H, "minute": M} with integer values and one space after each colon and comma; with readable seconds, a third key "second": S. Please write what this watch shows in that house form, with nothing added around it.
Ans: {"hour": 23, "minute": 8, "second": 22}
